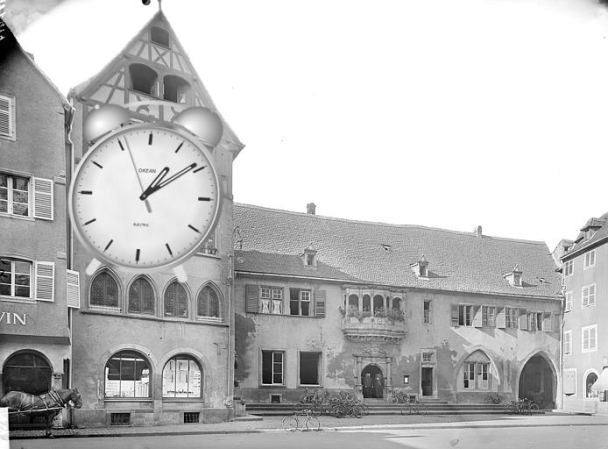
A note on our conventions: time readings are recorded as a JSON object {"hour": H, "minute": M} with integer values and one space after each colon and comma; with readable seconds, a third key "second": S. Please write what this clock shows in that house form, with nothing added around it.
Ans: {"hour": 1, "minute": 8, "second": 56}
